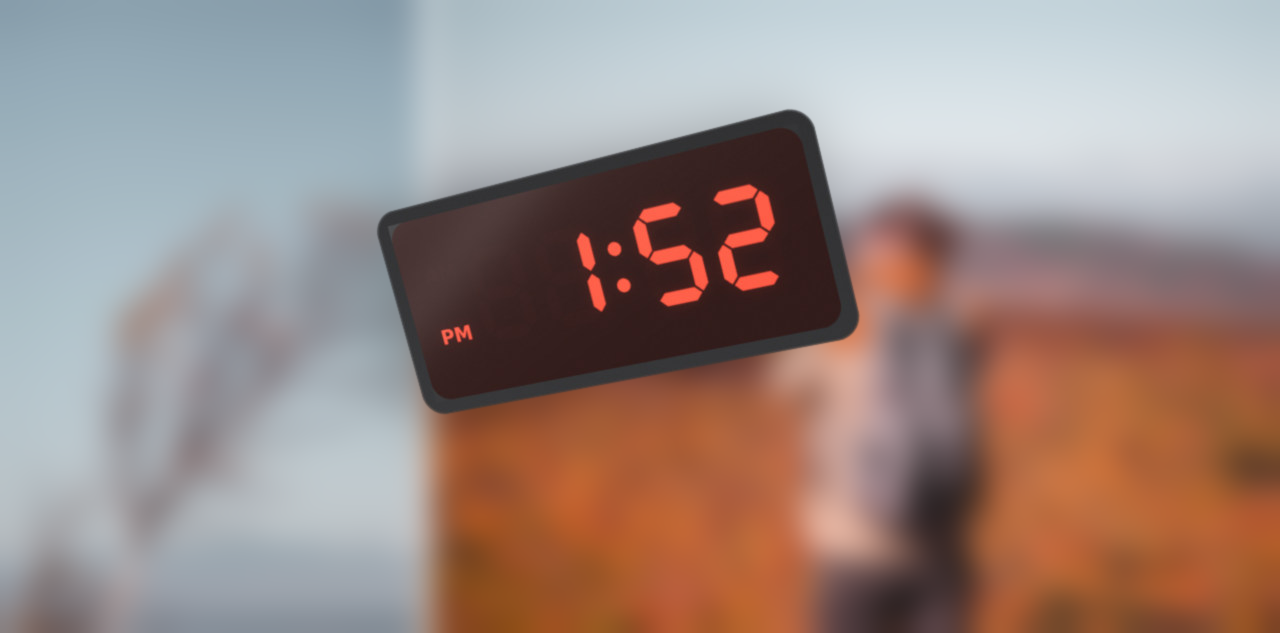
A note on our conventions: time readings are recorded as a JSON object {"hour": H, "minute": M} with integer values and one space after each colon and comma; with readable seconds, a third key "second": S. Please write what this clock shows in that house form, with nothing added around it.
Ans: {"hour": 1, "minute": 52}
